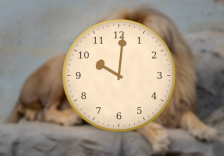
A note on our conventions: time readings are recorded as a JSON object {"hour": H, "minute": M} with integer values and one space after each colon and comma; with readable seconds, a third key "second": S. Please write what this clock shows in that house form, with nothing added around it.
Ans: {"hour": 10, "minute": 1}
